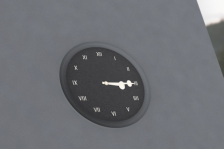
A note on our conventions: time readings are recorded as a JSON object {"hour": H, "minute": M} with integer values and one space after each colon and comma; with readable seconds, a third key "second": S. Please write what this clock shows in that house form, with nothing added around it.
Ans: {"hour": 3, "minute": 15}
